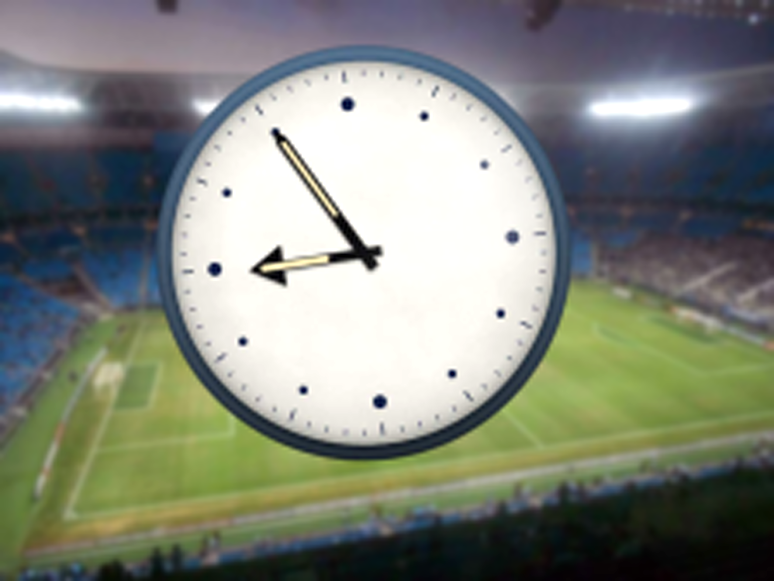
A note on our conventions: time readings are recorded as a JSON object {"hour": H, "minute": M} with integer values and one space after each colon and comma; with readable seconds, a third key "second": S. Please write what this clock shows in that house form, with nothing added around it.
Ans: {"hour": 8, "minute": 55}
